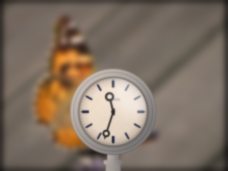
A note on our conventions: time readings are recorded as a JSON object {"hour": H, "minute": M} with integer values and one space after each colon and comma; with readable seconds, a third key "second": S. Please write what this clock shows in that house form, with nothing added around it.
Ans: {"hour": 11, "minute": 33}
